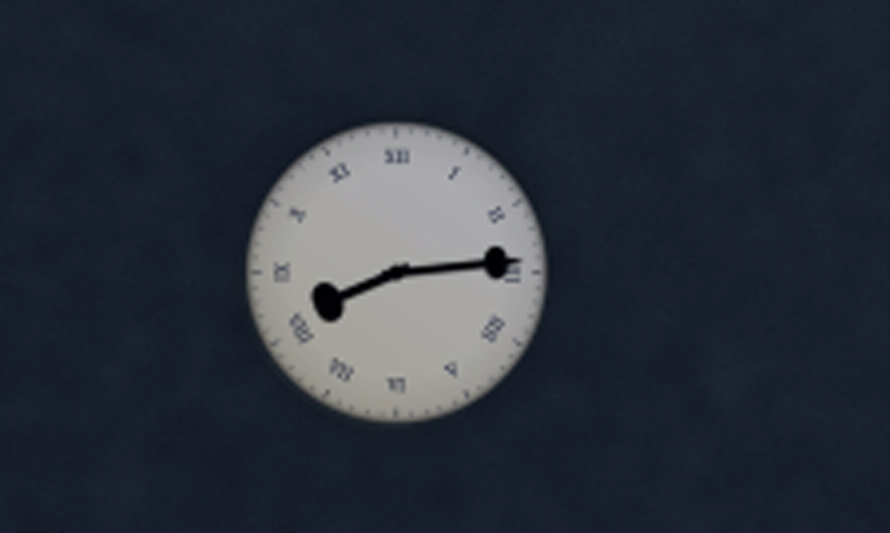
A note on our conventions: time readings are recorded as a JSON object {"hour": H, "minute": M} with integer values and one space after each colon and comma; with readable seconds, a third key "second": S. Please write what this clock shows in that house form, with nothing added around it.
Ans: {"hour": 8, "minute": 14}
